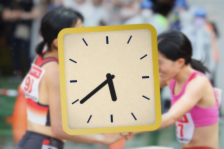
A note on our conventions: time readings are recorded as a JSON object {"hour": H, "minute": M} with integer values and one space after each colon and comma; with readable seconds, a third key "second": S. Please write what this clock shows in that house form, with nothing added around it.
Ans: {"hour": 5, "minute": 39}
